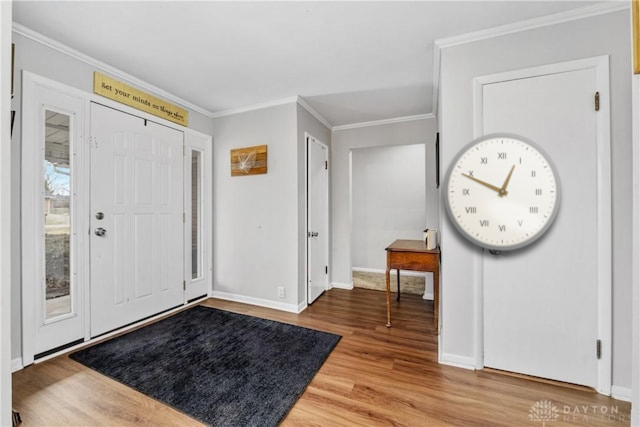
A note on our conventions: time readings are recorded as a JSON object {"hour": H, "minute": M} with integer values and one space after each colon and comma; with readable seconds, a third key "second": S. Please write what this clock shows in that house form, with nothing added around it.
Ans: {"hour": 12, "minute": 49}
